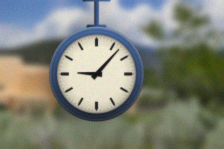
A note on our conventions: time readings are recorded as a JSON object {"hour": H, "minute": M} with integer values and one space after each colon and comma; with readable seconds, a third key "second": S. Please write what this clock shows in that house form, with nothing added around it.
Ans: {"hour": 9, "minute": 7}
